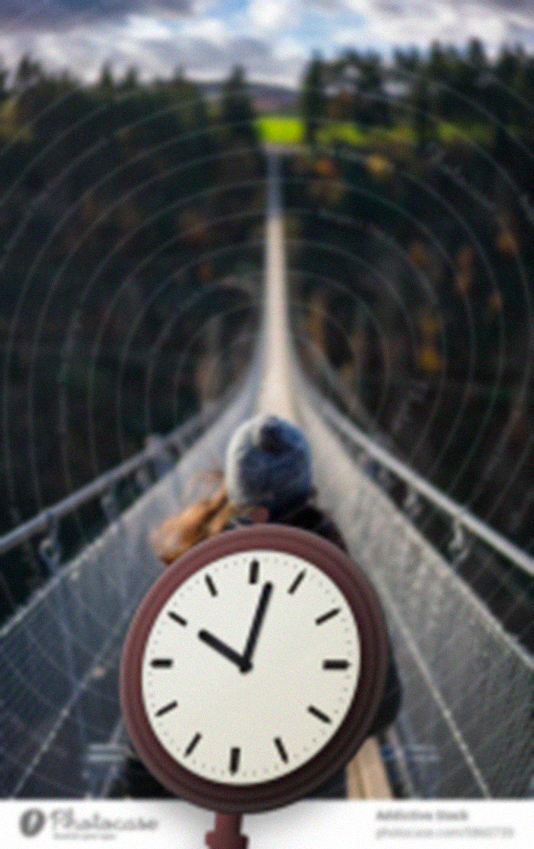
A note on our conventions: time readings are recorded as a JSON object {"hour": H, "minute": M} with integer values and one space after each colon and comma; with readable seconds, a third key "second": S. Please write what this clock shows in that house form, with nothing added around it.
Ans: {"hour": 10, "minute": 2}
